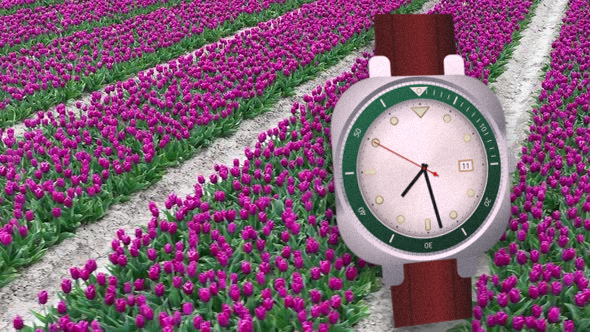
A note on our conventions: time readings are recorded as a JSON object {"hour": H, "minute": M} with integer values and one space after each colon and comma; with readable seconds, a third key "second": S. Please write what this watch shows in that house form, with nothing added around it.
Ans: {"hour": 7, "minute": 27, "second": 50}
